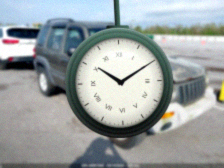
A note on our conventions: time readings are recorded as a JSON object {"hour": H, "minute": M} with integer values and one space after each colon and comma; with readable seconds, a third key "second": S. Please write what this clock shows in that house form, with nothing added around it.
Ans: {"hour": 10, "minute": 10}
